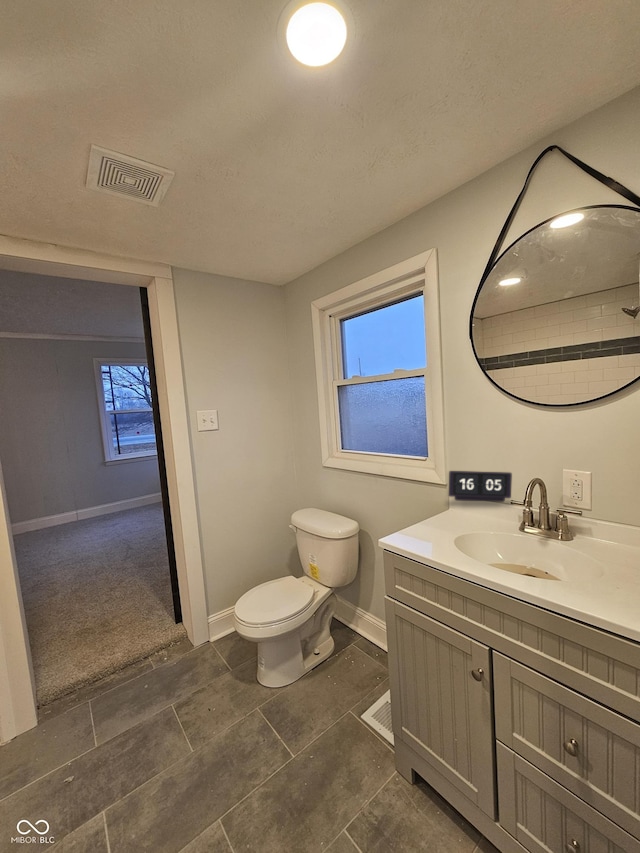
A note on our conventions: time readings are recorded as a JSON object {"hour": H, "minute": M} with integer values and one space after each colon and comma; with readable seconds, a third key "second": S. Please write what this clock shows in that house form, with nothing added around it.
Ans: {"hour": 16, "minute": 5}
